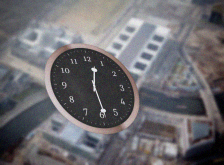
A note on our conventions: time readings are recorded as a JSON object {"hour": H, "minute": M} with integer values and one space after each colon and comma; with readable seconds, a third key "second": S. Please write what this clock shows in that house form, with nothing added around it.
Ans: {"hour": 12, "minute": 29}
